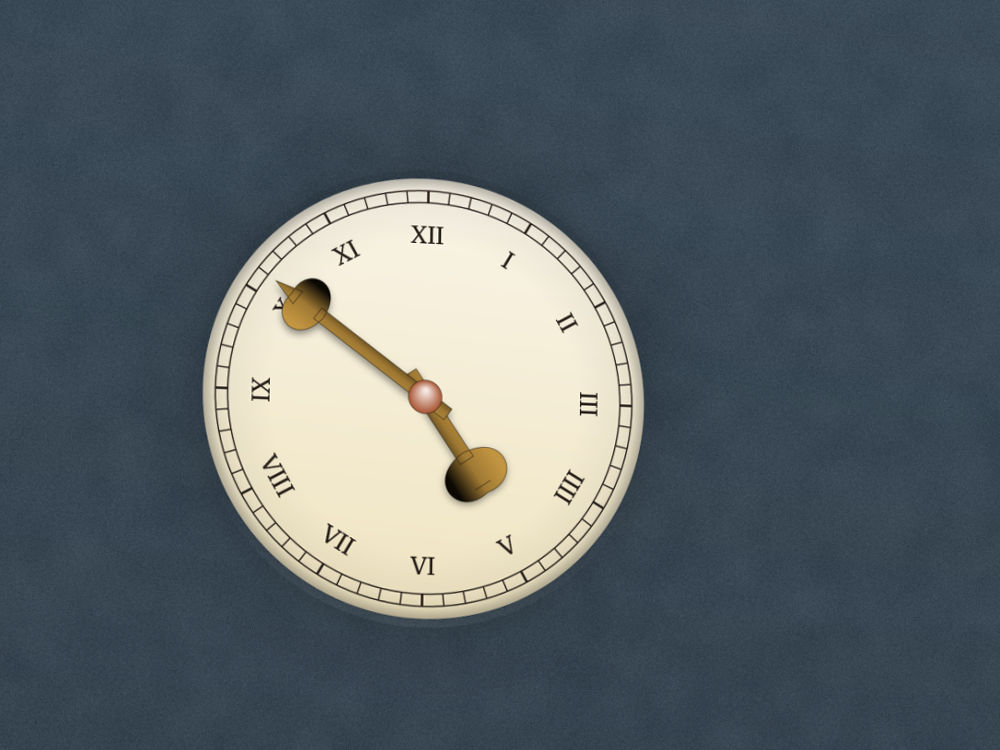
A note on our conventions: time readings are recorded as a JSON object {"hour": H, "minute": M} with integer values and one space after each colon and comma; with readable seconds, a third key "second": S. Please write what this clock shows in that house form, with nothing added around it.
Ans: {"hour": 4, "minute": 51}
